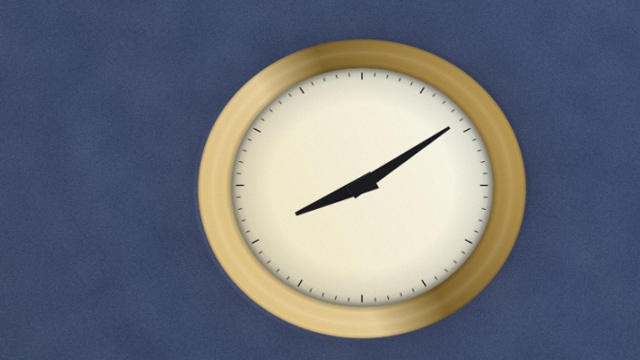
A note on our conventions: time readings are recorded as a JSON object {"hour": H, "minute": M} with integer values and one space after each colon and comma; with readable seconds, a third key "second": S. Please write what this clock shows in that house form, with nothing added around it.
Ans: {"hour": 8, "minute": 9}
